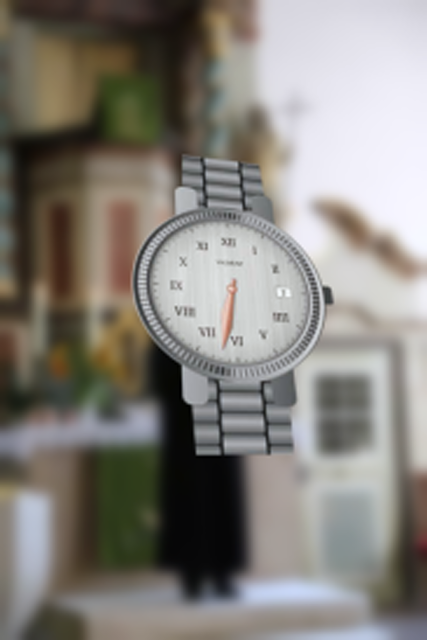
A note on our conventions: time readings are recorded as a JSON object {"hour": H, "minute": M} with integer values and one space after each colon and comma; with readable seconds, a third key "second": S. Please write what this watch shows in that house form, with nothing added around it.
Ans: {"hour": 6, "minute": 32}
